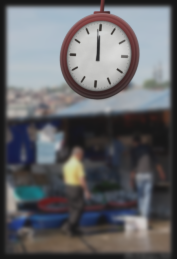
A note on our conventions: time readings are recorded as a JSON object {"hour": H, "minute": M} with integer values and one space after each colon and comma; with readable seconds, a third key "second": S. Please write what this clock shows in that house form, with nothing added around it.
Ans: {"hour": 11, "minute": 59}
